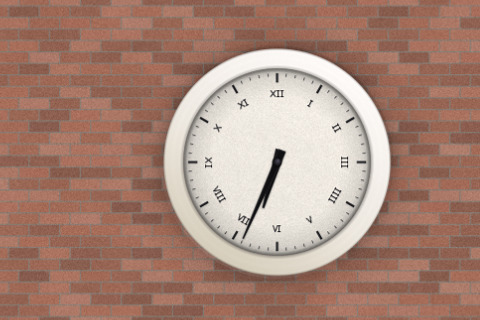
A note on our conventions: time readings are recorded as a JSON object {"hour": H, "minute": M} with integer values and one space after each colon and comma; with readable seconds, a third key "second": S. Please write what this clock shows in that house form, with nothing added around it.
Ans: {"hour": 6, "minute": 34}
